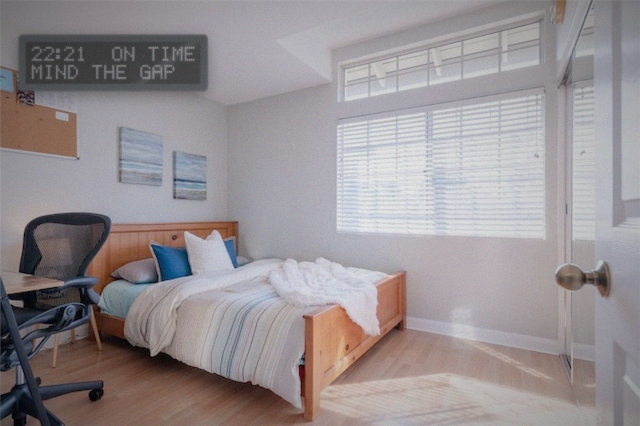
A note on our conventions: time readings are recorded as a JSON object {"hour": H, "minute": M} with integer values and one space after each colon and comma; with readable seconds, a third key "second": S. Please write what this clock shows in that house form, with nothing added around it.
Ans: {"hour": 22, "minute": 21}
